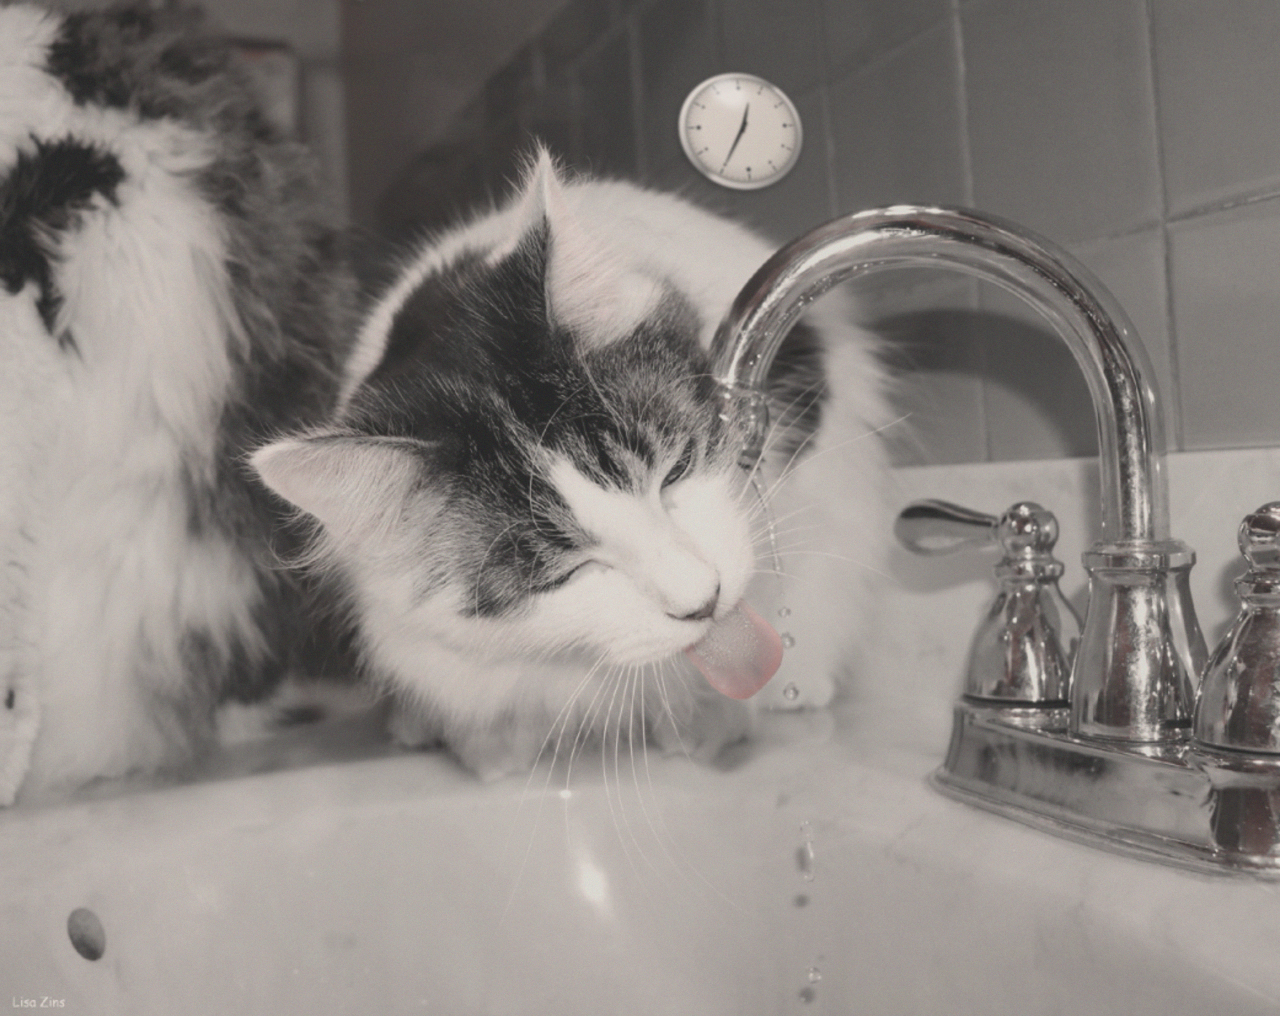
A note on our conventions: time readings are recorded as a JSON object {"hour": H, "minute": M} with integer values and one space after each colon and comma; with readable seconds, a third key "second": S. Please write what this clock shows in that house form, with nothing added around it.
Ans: {"hour": 12, "minute": 35}
